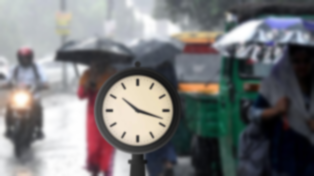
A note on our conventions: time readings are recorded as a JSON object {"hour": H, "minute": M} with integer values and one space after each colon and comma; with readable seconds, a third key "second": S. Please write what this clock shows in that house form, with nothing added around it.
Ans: {"hour": 10, "minute": 18}
